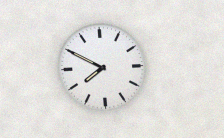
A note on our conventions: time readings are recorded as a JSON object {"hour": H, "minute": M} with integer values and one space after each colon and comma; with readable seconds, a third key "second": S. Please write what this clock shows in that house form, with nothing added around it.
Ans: {"hour": 7, "minute": 50}
